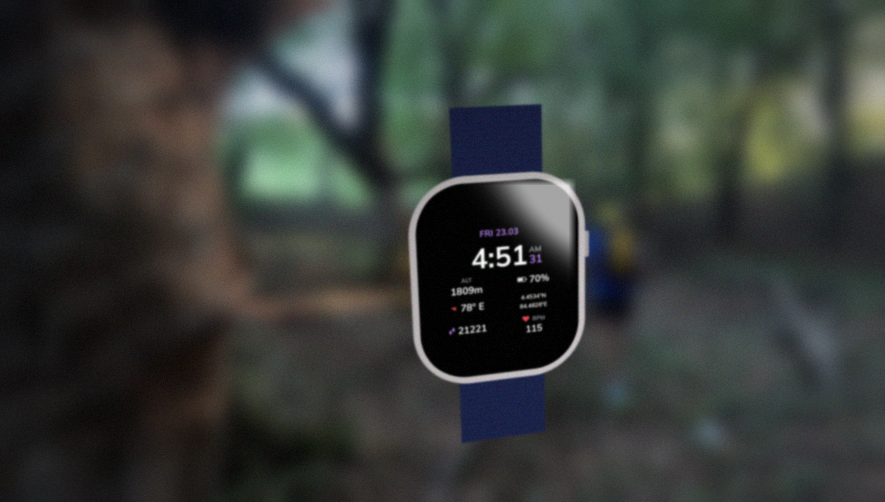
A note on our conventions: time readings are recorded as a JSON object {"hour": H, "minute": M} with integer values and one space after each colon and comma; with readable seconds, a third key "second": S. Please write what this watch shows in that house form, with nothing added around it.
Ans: {"hour": 4, "minute": 51, "second": 31}
